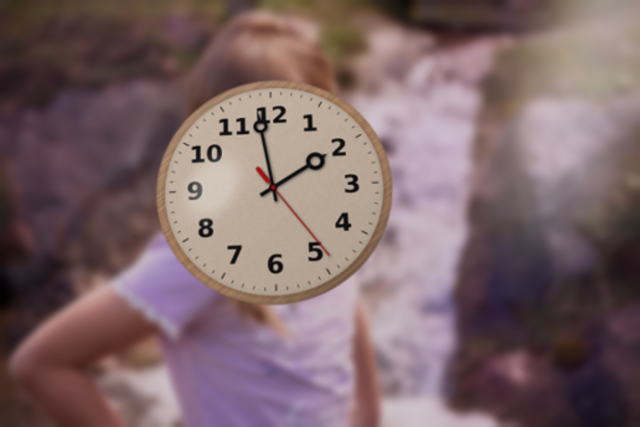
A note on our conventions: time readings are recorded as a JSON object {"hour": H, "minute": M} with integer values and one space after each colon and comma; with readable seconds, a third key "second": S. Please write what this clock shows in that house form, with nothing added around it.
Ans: {"hour": 1, "minute": 58, "second": 24}
